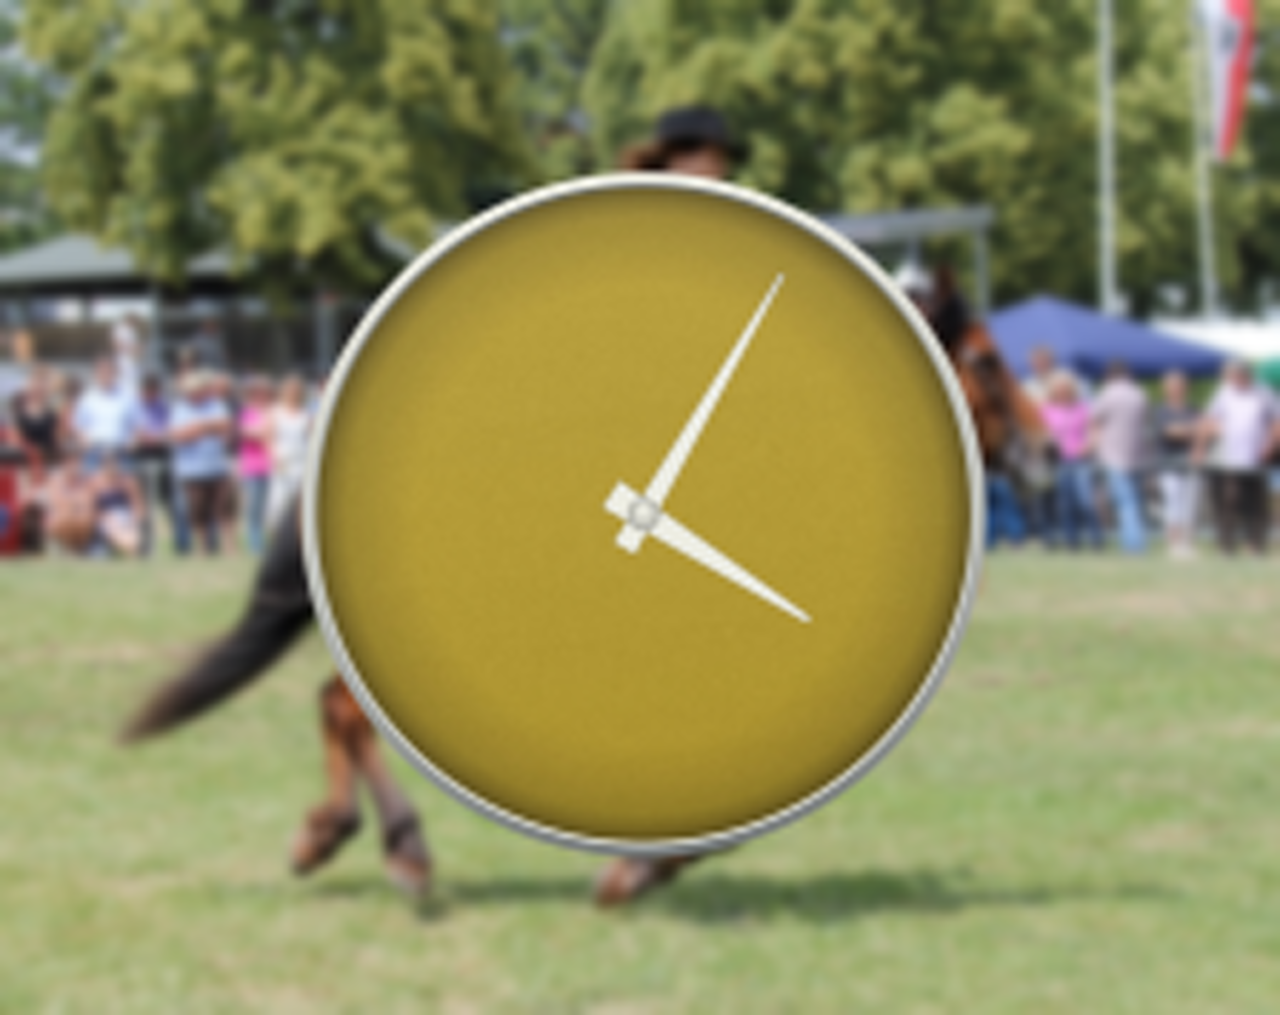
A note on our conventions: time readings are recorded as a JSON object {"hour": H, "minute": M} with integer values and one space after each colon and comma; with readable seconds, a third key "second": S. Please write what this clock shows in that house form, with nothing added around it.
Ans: {"hour": 4, "minute": 5}
